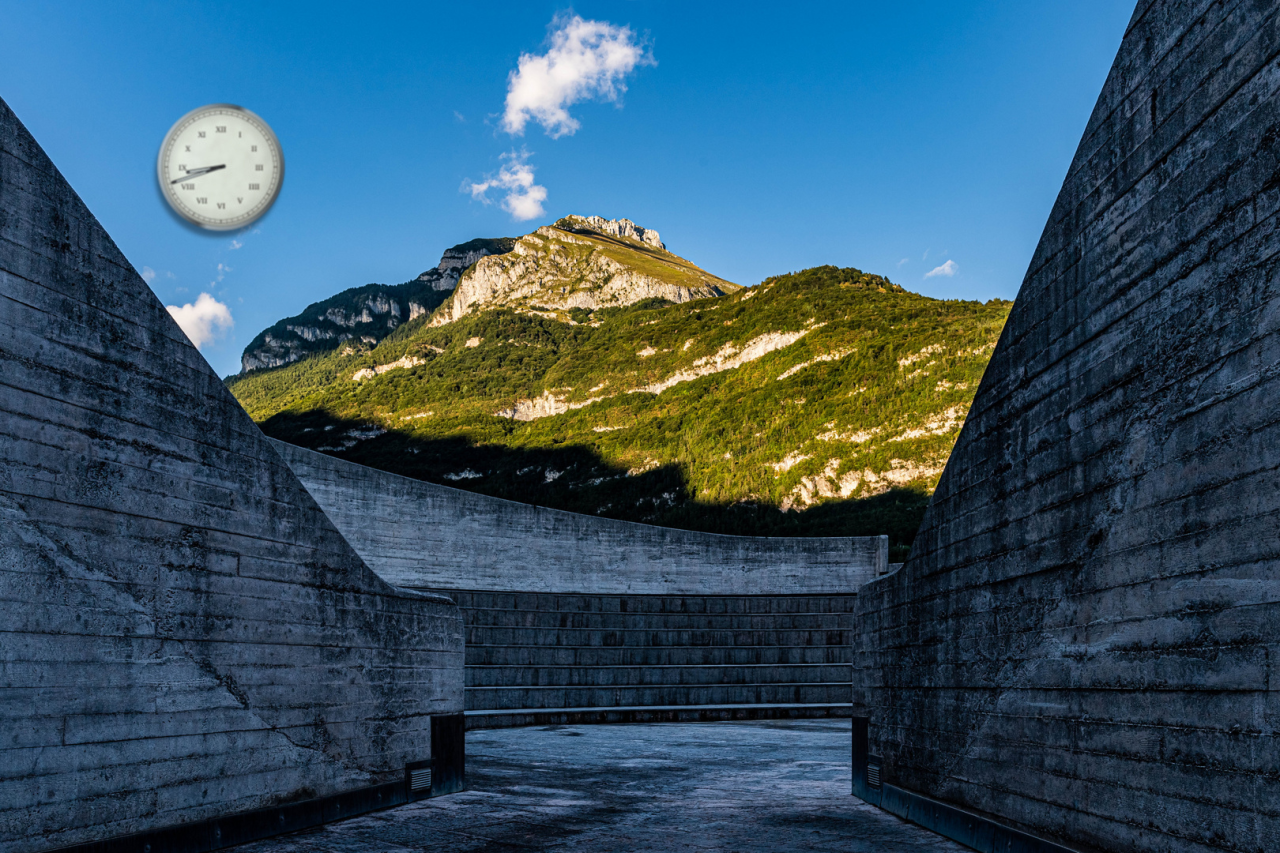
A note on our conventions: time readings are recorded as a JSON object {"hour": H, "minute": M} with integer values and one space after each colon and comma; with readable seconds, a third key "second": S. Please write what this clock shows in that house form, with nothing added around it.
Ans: {"hour": 8, "minute": 42}
